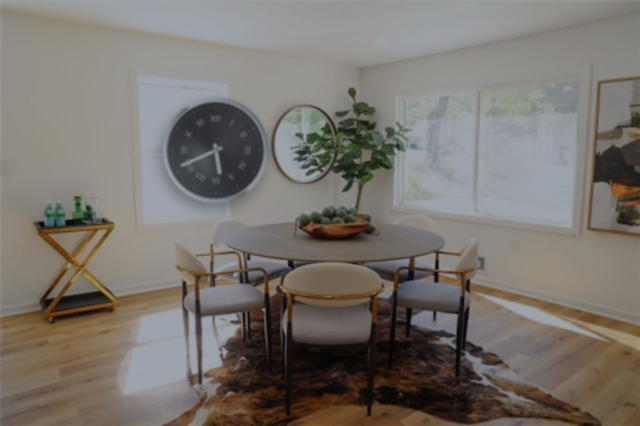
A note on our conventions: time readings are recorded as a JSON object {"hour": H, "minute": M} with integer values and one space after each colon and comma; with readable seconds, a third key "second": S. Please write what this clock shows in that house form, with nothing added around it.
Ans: {"hour": 5, "minute": 41}
